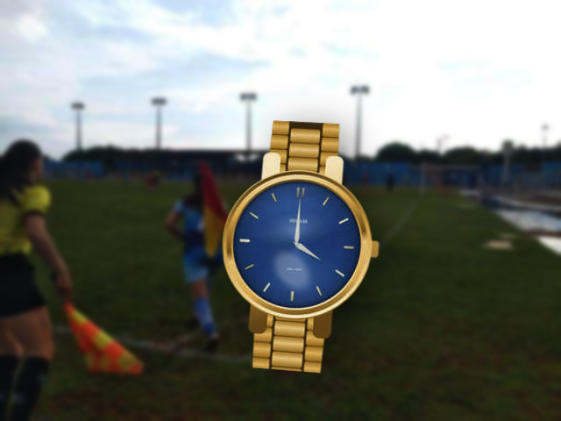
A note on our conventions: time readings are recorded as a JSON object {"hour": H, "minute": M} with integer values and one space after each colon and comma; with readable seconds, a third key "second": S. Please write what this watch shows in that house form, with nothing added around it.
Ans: {"hour": 4, "minute": 0}
